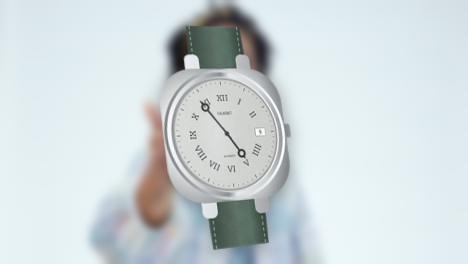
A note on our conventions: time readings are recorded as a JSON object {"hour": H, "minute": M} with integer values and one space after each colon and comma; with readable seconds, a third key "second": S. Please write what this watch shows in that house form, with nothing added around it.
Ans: {"hour": 4, "minute": 54}
